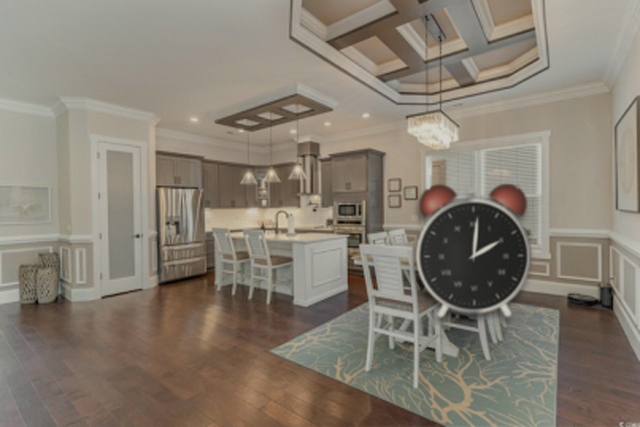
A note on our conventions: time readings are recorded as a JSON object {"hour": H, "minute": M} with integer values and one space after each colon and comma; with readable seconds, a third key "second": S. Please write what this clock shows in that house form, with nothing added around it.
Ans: {"hour": 2, "minute": 1}
